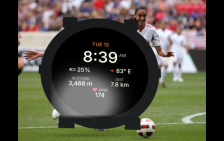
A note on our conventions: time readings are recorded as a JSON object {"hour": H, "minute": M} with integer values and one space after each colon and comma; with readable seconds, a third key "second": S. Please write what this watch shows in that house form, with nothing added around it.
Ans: {"hour": 8, "minute": 39}
